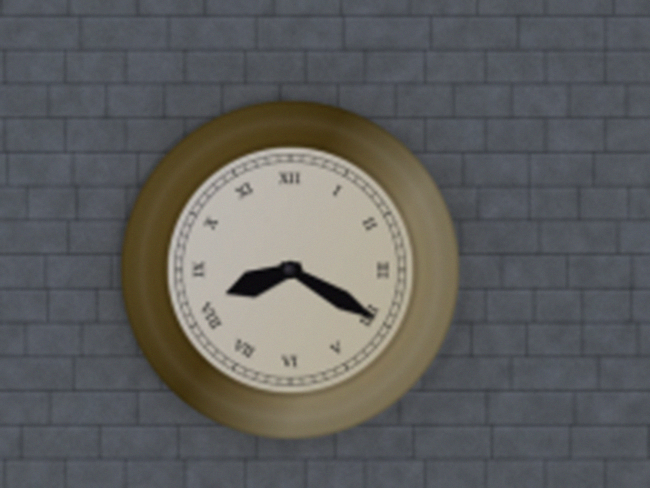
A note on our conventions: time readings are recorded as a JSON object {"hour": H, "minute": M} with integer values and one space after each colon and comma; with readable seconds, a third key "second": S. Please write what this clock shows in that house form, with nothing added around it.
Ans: {"hour": 8, "minute": 20}
